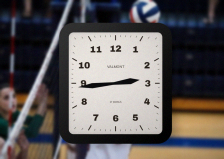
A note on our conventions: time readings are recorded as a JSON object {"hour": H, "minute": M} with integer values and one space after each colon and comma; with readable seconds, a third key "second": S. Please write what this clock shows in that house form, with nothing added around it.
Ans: {"hour": 2, "minute": 44}
